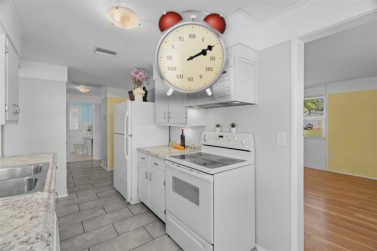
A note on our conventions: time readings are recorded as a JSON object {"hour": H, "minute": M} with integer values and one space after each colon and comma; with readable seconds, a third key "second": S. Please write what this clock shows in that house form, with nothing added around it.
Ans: {"hour": 2, "minute": 10}
